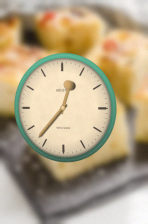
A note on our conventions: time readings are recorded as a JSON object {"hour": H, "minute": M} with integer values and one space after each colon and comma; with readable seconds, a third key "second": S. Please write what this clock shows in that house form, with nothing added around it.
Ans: {"hour": 12, "minute": 37}
